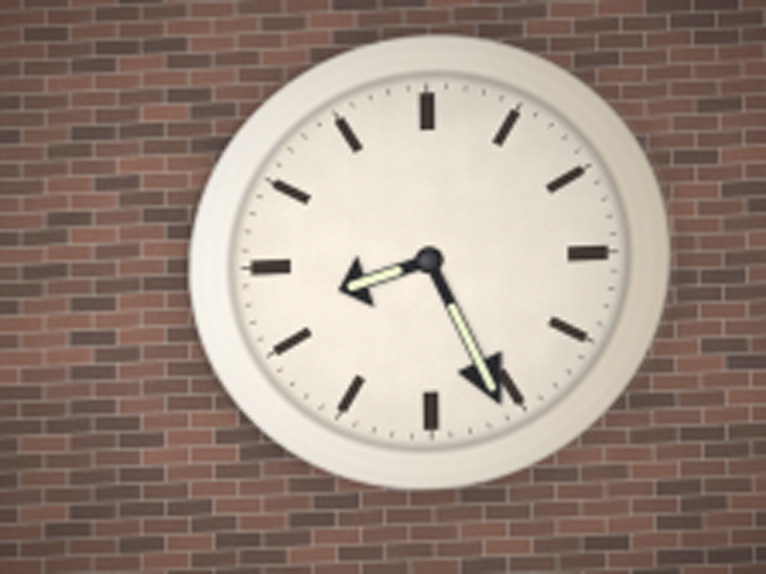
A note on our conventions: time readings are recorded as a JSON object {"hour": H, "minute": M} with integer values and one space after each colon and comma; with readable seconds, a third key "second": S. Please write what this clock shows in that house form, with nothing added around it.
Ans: {"hour": 8, "minute": 26}
